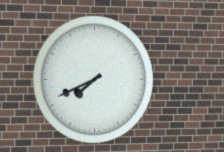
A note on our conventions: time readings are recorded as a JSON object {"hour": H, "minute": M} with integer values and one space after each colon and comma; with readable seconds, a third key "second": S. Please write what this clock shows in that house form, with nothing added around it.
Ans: {"hour": 7, "minute": 41}
